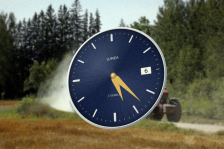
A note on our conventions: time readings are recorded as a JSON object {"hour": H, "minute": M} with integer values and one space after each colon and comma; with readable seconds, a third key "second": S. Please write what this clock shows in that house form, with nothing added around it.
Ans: {"hour": 5, "minute": 23}
